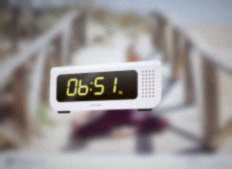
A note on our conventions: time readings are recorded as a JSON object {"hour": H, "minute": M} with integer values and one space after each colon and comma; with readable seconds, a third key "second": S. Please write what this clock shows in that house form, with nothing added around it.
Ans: {"hour": 6, "minute": 51}
